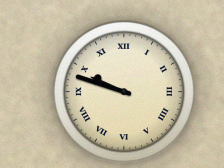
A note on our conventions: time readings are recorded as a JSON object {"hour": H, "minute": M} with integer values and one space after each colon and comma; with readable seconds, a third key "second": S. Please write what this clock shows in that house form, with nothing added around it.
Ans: {"hour": 9, "minute": 48}
